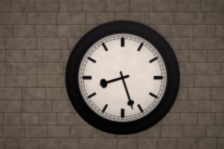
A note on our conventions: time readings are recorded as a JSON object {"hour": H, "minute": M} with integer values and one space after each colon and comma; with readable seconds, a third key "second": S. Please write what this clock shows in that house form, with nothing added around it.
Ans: {"hour": 8, "minute": 27}
